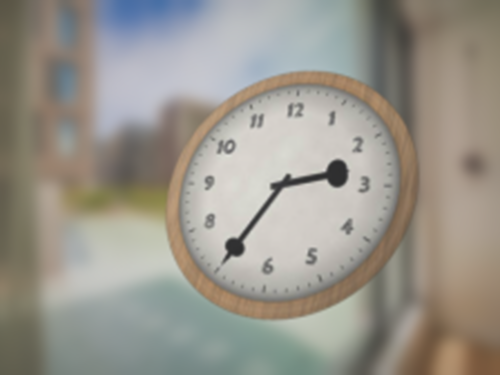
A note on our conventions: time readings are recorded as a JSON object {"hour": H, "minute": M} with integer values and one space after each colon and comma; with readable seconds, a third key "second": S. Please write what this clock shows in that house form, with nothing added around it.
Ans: {"hour": 2, "minute": 35}
